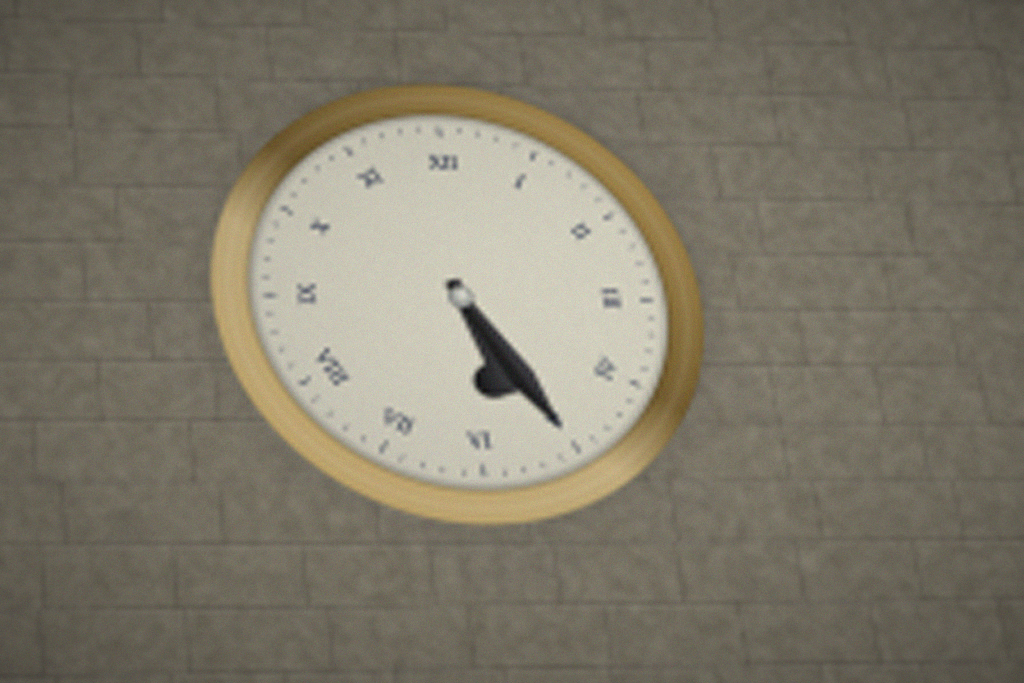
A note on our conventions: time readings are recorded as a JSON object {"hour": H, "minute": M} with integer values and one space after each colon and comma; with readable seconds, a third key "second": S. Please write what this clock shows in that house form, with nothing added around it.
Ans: {"hour": 5, "minute": 25}
